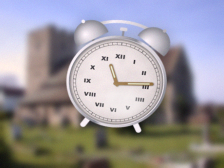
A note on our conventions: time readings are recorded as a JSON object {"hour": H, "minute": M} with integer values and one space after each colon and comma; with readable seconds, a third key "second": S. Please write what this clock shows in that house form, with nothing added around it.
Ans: {"hour": 11, "minute": 14}
